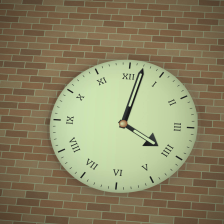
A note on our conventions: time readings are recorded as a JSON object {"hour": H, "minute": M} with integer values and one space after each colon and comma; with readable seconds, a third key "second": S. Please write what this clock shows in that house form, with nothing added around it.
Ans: {"hour": 4, "minute": 2}
